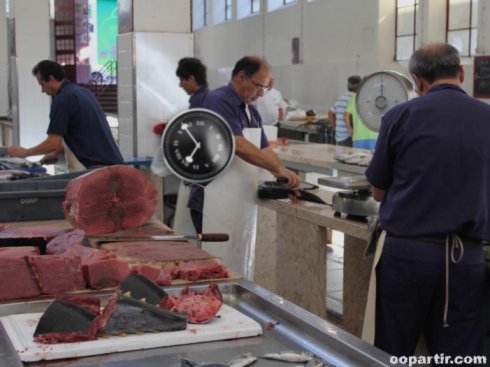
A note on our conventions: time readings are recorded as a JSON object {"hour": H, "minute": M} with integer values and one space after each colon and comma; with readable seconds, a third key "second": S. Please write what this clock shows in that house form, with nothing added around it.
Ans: {"hour": 6, "minute": 53}
